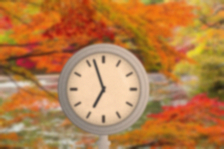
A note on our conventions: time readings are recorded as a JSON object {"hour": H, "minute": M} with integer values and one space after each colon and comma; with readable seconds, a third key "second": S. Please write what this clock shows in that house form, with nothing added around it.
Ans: {"hour": 6, "minute": 57}
